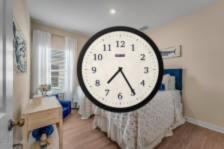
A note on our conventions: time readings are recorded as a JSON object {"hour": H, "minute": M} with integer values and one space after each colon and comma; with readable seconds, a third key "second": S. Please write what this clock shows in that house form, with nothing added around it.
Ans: {"hour": 7, "minute": 25}
